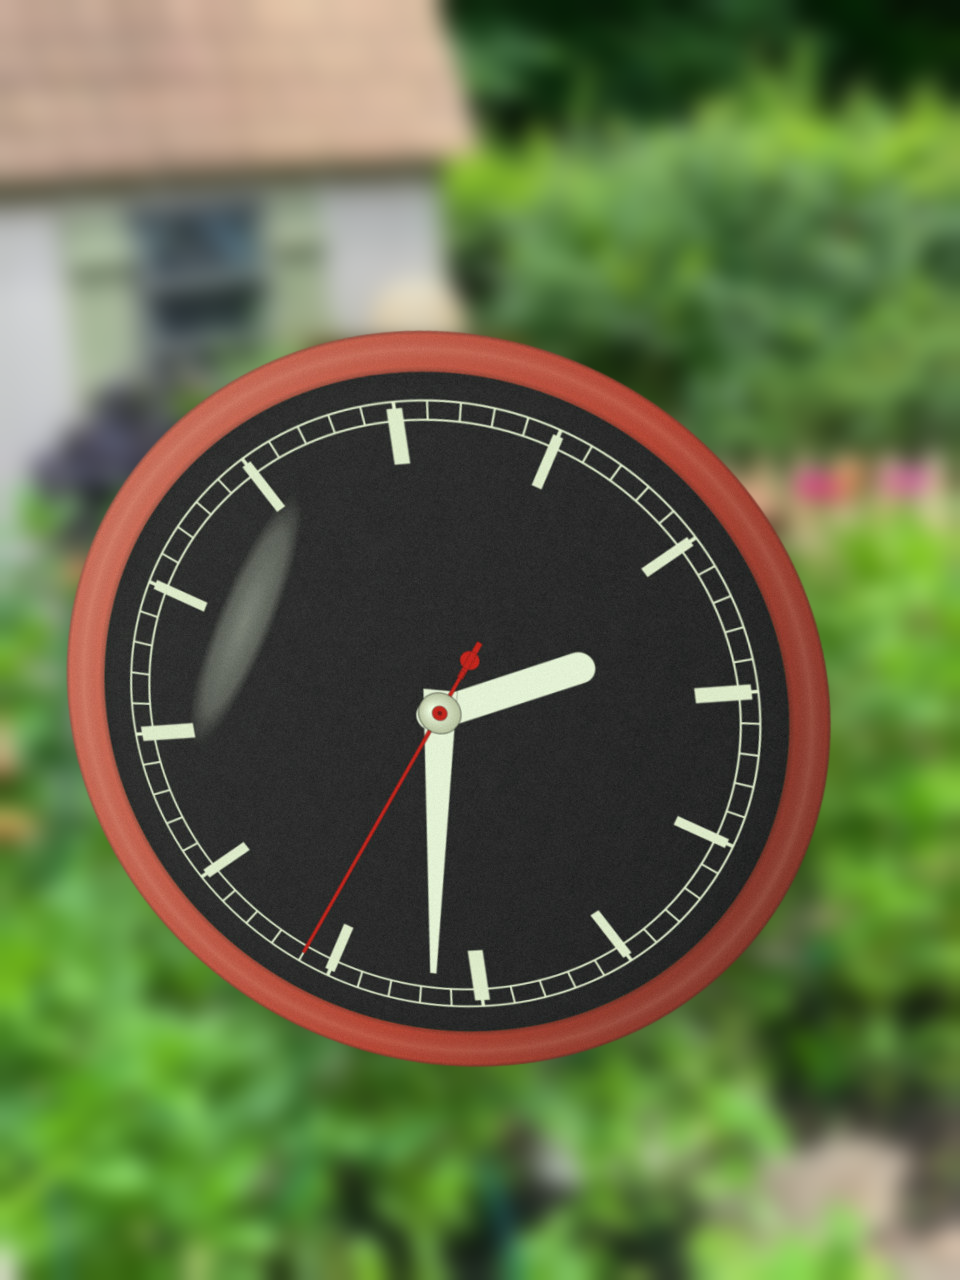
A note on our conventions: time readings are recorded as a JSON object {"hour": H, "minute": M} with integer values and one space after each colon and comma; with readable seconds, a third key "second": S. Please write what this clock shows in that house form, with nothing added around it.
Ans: {"hour": 2, "minute": 31, "second": 36}
